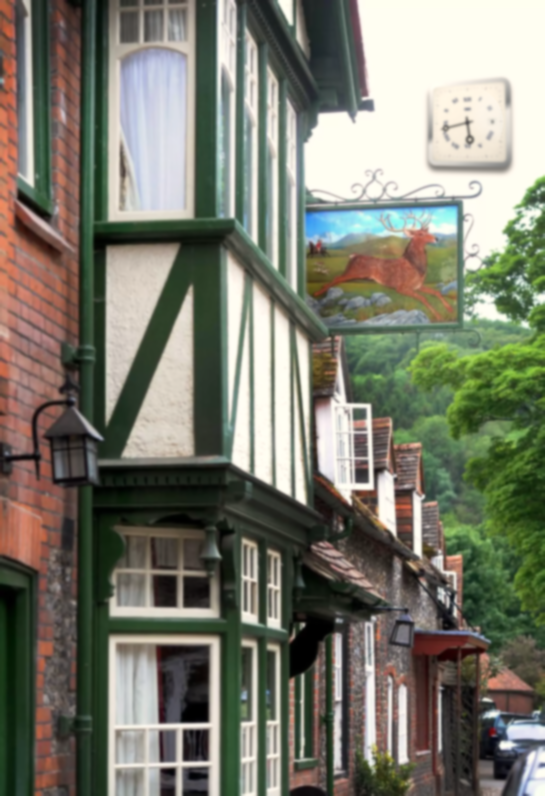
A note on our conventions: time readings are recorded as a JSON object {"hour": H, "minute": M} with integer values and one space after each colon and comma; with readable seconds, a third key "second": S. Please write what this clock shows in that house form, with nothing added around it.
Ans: {"hour": 5, "minute": 43}
